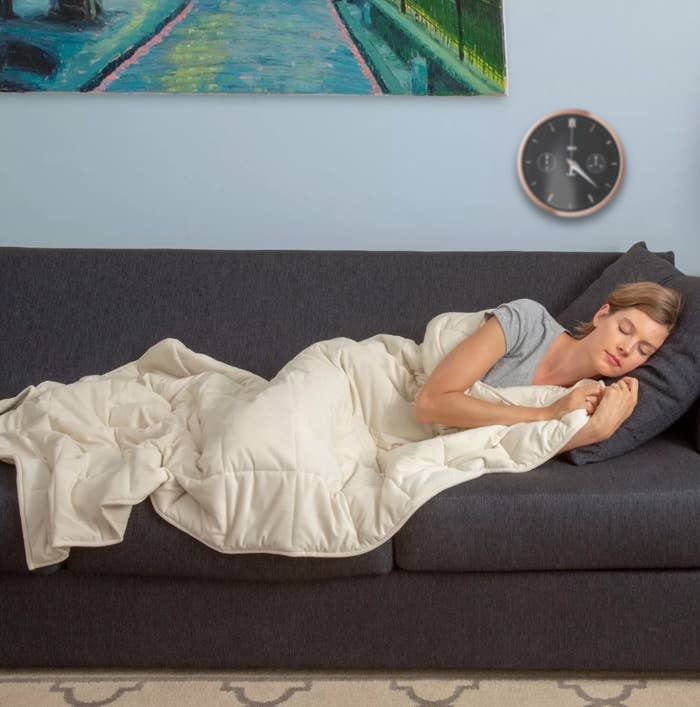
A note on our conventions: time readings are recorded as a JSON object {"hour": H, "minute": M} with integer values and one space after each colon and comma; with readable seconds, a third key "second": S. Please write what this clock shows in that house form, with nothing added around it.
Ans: {"hour": 4, "minute": 22}
